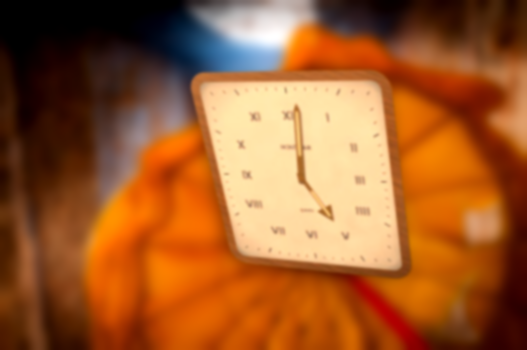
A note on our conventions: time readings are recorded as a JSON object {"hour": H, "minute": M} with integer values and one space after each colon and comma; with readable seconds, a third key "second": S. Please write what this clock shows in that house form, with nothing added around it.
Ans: {"hour": 5, "minute": 1}
